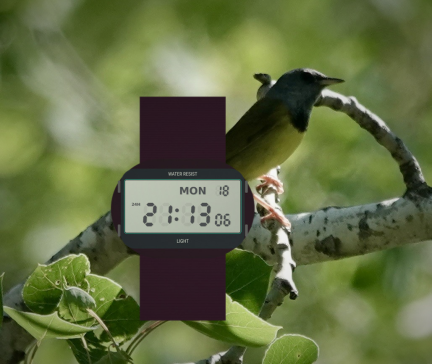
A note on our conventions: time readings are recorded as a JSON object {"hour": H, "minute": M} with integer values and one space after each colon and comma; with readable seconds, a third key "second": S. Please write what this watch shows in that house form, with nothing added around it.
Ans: {"hour": 21, "minute": 13, "second": 6}
